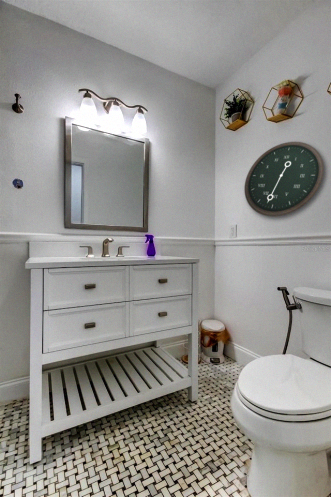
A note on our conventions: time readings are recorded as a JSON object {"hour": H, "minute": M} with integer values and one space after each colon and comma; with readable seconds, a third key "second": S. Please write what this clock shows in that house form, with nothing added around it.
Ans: {"hour": 12, "minute": 32}
